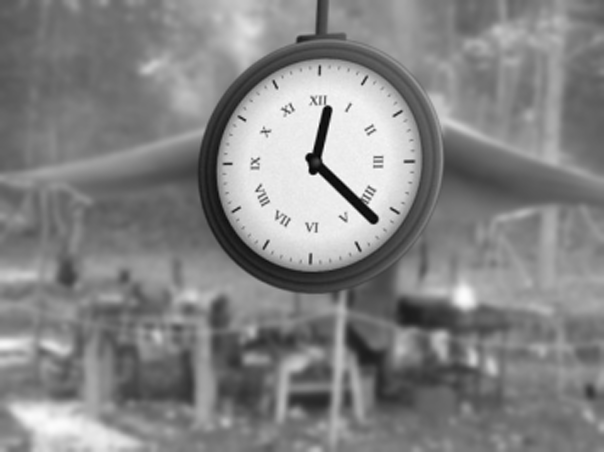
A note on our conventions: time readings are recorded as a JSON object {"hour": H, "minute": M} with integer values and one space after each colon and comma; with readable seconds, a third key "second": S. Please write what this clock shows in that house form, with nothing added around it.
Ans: {"hour": 12, "minute": 22}
